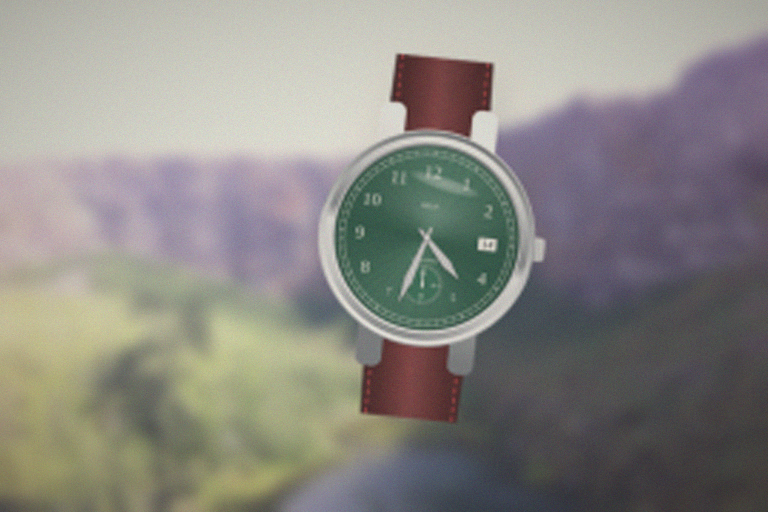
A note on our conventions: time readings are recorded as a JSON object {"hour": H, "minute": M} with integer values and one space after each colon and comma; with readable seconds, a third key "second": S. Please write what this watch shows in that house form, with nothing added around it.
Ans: {"hour": 4, "minute": 33}
